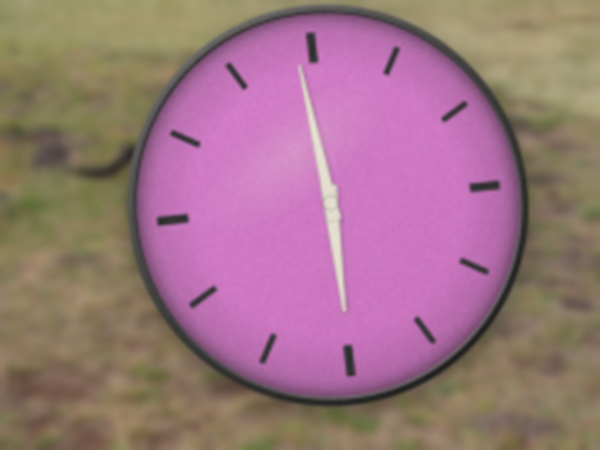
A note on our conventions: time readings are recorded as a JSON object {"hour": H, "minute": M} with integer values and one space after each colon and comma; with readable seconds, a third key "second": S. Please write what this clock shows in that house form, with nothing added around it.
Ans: {"hour": 5, "minute": 59}
